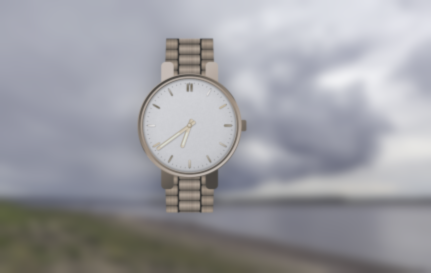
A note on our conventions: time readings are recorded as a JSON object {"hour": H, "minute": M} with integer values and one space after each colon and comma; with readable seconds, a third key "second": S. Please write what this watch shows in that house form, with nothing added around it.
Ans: {"hour": 6, "minute": 39}
